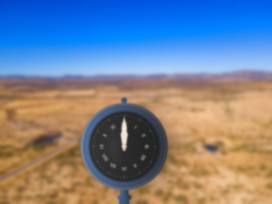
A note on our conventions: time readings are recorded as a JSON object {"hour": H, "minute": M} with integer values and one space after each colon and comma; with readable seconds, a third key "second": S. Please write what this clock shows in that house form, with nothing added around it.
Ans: {"hour": 12, "minute": 0}
